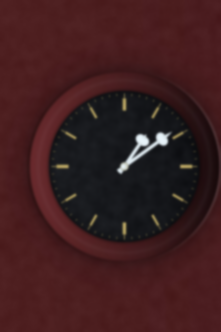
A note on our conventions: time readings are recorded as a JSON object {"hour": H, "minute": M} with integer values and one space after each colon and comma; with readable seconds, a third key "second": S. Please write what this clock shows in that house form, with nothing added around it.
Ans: {"hour": 1, "minute": 9}
